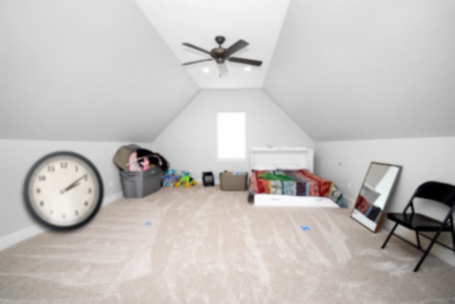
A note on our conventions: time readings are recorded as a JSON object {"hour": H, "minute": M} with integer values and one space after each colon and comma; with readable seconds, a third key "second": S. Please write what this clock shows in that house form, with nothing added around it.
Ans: {"hour": 2, "minute": 9}
